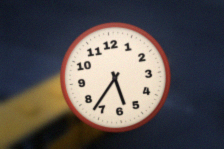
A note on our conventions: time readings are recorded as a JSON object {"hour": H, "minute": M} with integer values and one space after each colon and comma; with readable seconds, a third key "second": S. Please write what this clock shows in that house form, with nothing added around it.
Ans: {"hour": 5, "minute": 37}
